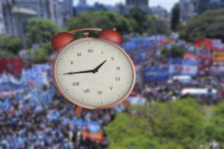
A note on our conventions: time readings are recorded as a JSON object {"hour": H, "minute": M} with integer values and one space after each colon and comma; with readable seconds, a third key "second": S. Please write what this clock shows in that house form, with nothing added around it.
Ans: {"hour": 1, "minute": 45}
